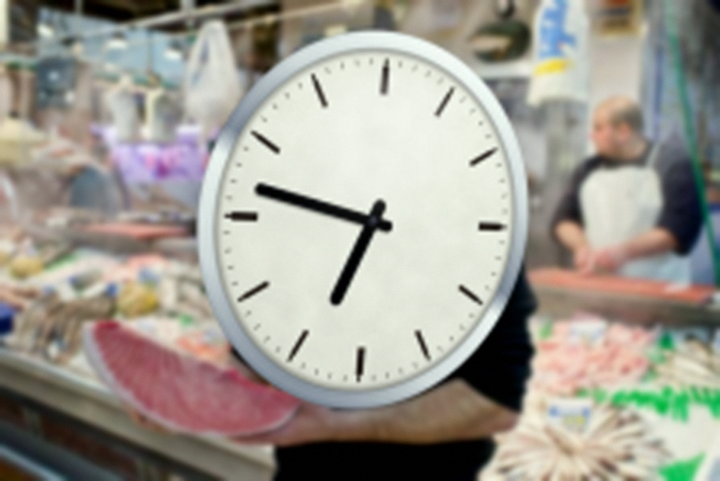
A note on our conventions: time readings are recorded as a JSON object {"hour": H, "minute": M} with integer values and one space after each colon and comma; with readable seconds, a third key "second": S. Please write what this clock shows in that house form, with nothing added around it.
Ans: {"hour": 6, "minute": 47}
